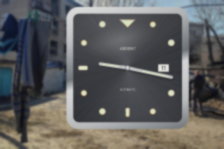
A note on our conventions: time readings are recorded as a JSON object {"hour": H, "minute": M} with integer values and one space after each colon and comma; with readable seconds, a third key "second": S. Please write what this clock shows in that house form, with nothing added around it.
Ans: {"hour": 9, "minute": 17}
